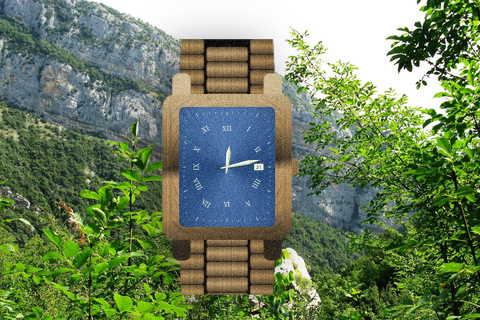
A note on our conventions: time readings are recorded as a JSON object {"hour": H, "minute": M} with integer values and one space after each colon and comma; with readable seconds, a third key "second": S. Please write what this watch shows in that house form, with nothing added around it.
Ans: {"hour": 12, "minute": 13}
